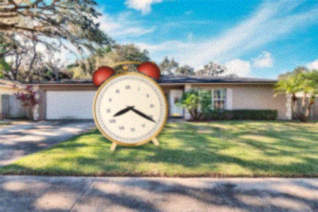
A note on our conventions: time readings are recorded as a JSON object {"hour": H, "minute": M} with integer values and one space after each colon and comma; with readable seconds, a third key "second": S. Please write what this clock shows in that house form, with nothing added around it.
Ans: {"hour": 8, "minute": 21}
